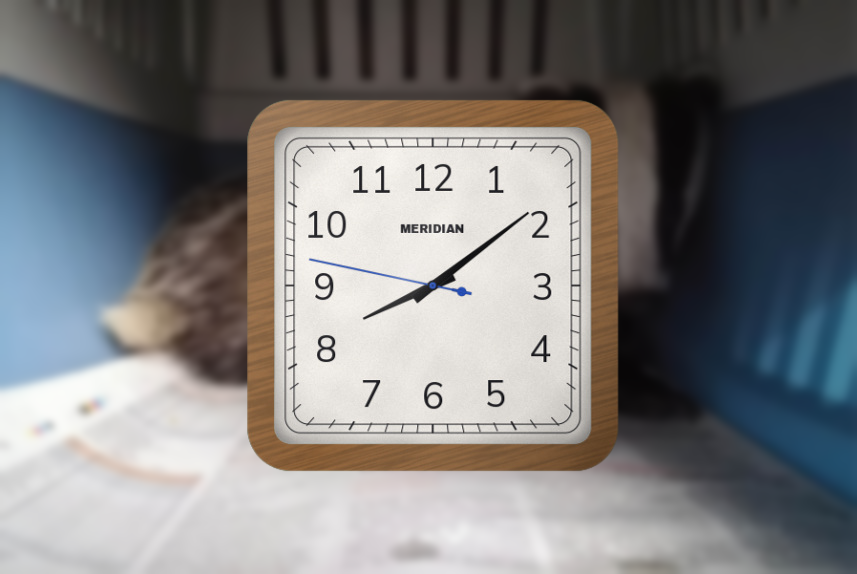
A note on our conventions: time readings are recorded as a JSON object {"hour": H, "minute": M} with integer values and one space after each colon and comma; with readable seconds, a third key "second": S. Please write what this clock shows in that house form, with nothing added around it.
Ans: {"hour": 8, "minute": 8, "second": 47}
